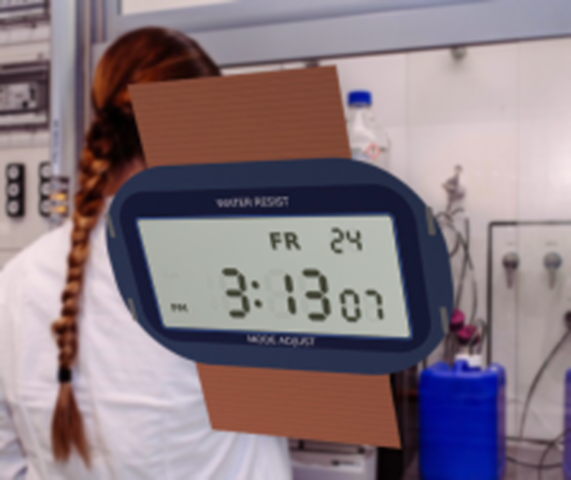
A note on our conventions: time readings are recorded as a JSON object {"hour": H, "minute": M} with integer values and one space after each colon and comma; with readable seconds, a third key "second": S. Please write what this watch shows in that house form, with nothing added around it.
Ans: {"hour": 3, "minute": 13, "second": 7}
